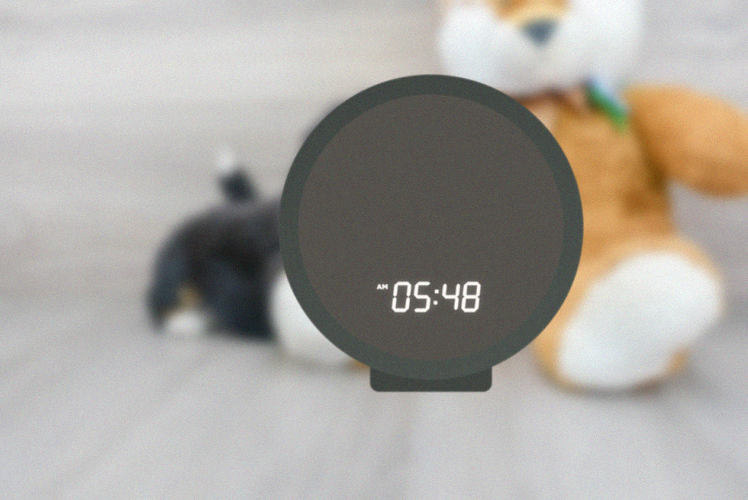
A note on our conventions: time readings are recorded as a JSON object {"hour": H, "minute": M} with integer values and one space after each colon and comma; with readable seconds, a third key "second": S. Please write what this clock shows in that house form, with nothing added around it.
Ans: {"hour": 5, "minute": 48}
